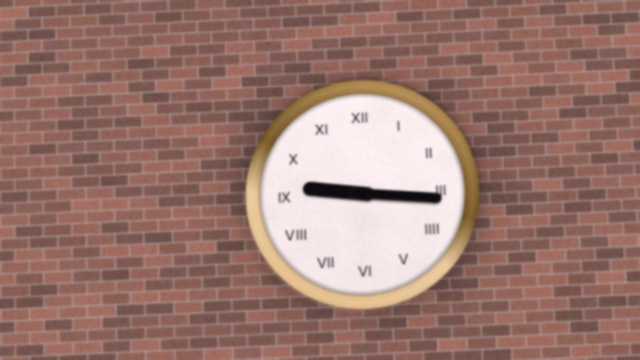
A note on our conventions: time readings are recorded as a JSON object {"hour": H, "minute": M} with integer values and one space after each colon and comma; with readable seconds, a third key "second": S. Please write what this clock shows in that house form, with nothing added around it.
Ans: {"hour": 9, "minute": 16}
